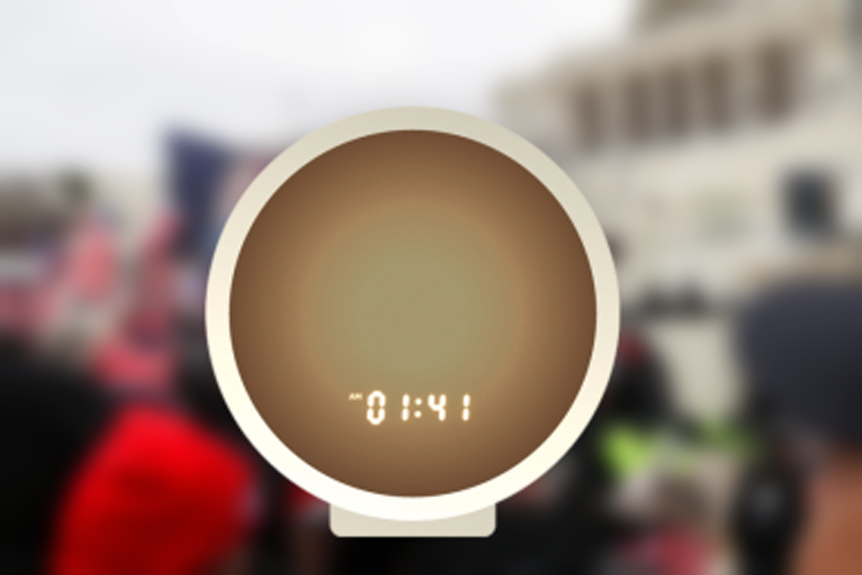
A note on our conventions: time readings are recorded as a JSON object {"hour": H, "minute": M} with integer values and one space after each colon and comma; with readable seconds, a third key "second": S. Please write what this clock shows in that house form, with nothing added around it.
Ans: {"hour": 1, "minute": 41}
